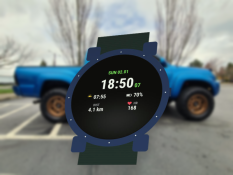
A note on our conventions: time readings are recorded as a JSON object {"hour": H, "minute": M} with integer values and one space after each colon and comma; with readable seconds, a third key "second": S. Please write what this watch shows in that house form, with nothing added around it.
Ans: {"hour": 18, "minute": 50}
